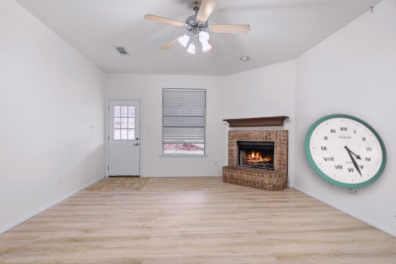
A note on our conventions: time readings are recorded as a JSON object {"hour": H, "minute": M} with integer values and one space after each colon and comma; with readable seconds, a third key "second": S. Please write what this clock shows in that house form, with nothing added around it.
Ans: {"hour": 4, "minute": 27}
